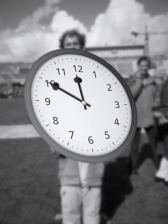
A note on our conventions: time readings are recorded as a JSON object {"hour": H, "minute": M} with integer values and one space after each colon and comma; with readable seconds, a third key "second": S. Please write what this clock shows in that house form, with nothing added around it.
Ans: {"hour": 11, "minute": 50}
